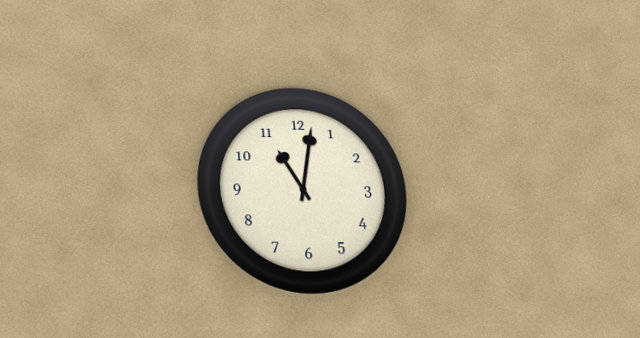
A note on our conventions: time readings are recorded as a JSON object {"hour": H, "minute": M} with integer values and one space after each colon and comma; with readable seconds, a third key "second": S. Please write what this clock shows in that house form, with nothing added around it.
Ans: {"hour": 11, "minute": 2}
